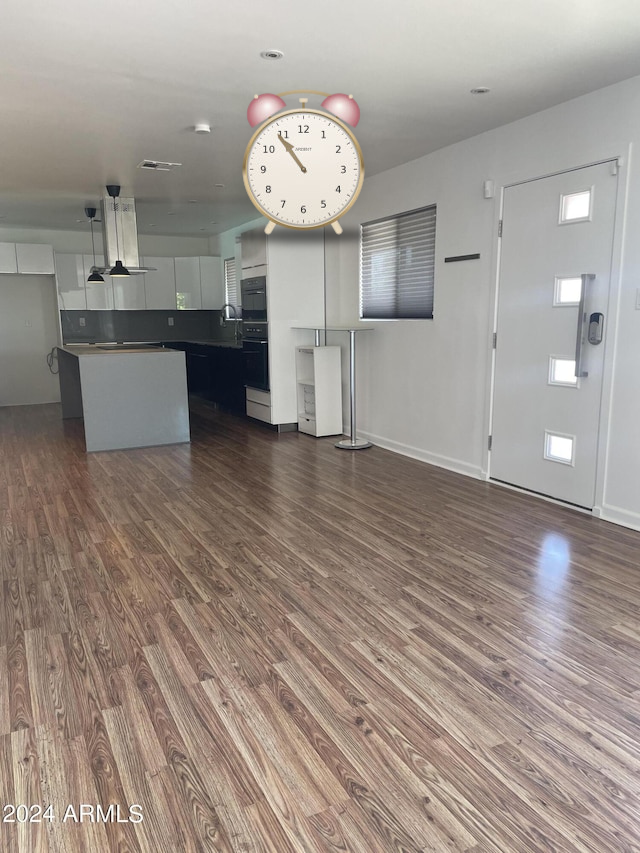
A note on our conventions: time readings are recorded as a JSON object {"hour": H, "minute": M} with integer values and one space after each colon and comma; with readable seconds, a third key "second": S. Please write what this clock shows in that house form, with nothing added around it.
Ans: {"hour": 10, "minute": 54}
